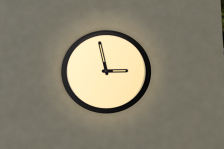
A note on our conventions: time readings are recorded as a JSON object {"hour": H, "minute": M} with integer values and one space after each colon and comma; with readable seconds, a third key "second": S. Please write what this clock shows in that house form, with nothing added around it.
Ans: {"hour": 2, "minute": 58}
